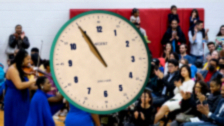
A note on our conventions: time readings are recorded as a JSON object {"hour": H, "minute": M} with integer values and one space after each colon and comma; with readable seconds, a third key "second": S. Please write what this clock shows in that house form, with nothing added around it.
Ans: {"hour": 10, "minute": 55}
